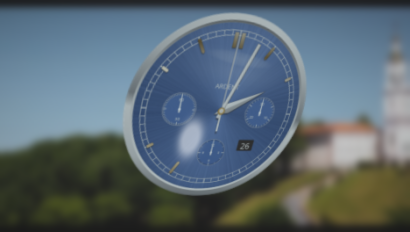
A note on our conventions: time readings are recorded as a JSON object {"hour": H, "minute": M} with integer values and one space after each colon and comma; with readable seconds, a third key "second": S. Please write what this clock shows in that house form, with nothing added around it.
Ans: {"hour": 2, "minute": 3}
